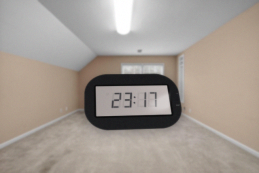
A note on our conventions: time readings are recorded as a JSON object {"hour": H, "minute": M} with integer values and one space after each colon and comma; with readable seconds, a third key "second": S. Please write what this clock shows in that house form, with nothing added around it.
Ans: {"hour": 23, "minute": 17}
